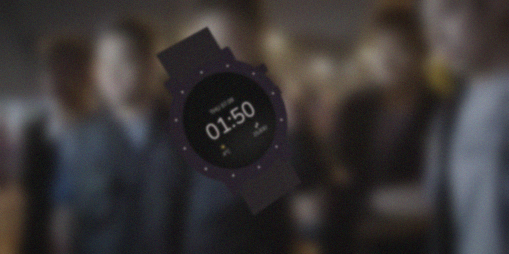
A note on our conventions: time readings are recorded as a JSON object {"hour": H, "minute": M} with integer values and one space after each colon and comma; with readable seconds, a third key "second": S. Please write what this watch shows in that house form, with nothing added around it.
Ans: {"hour": 1, "minute": 50}
